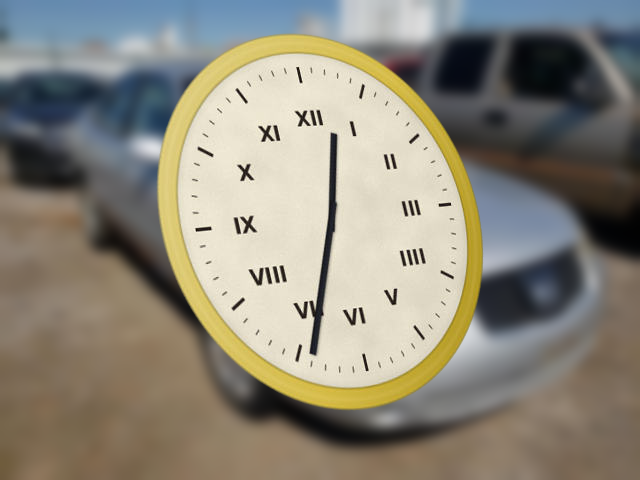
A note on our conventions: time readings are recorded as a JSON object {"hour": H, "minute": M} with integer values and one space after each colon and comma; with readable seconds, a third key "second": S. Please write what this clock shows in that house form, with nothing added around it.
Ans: {"hour": 12, "minute": 34}
